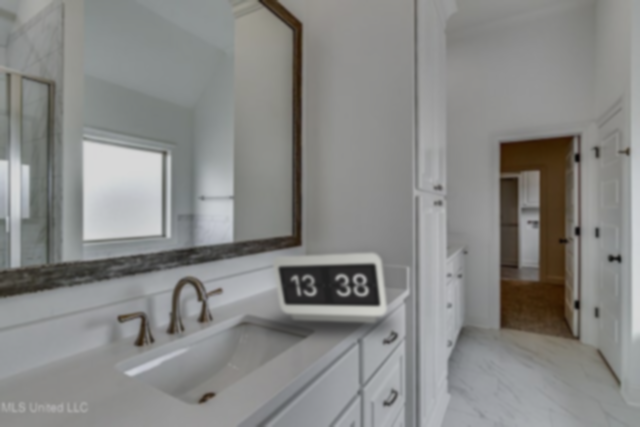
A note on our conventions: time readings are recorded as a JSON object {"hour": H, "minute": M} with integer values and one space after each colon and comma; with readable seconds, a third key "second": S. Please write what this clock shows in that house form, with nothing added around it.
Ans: {"hour": 13, "minute": 38}
